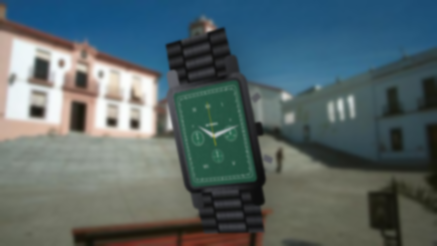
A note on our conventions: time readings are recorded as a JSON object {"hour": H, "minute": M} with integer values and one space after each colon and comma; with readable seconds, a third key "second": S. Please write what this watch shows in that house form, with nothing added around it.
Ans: {"hour": 10, "minute": 13}
